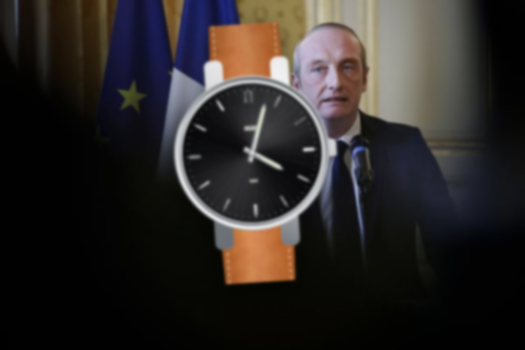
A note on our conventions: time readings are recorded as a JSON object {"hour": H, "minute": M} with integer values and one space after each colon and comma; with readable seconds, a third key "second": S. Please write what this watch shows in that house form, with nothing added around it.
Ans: {"hour": 4, "minute": 3}
